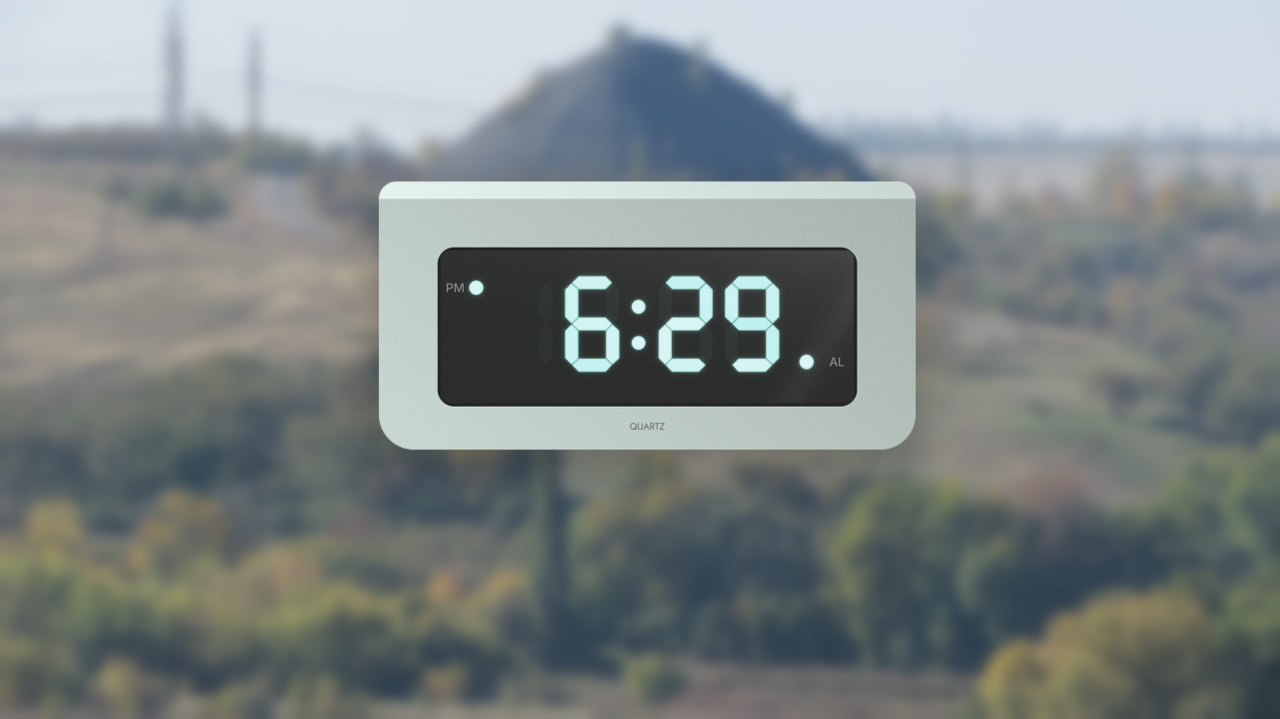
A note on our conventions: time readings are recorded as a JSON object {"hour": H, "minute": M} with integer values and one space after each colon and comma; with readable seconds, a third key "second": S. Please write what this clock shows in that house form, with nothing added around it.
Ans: {"hour": 6, "minute": 29}
